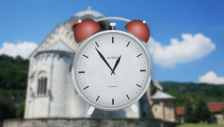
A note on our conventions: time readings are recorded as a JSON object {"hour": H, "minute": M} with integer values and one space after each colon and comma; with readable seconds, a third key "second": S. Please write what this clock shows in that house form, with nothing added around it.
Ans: {"hour": 12, "minute": 54}
